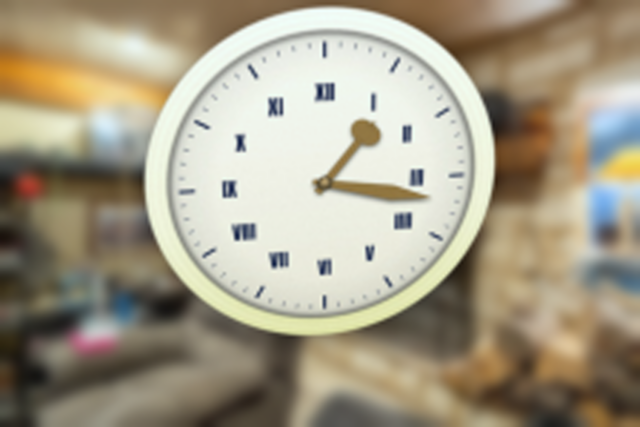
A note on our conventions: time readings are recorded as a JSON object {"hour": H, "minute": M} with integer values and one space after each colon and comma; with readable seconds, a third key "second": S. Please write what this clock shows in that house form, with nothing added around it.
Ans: {"hour": 1, "minute": 17}
